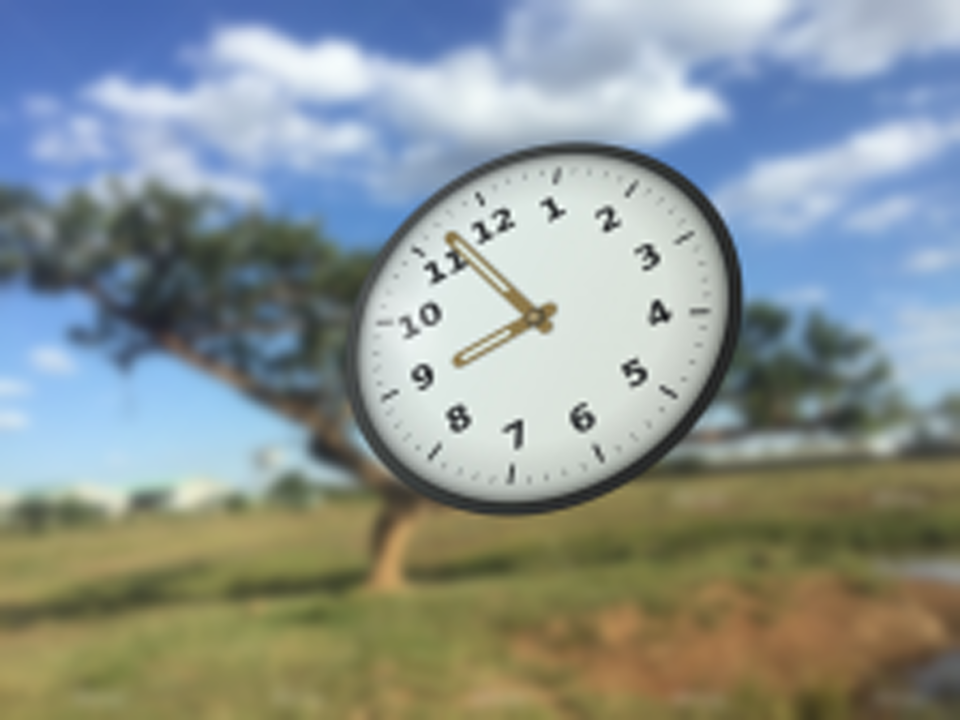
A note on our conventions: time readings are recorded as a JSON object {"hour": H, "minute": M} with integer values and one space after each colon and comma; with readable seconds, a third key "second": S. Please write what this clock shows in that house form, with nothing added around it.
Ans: {"hour": 8, "minute": 57}
